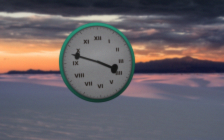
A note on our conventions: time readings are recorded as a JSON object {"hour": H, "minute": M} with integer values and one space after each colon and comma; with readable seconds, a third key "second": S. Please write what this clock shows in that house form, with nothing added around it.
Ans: {"hour": 3, "minute": 48}
